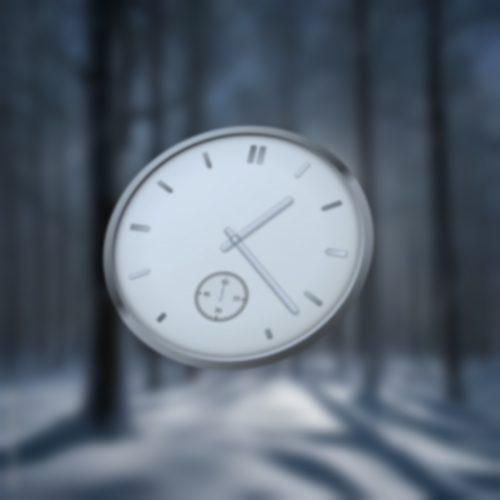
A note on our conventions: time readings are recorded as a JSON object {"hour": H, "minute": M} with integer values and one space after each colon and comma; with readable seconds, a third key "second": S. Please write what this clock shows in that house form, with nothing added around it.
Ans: {"hour": 1, "minute": 22}
